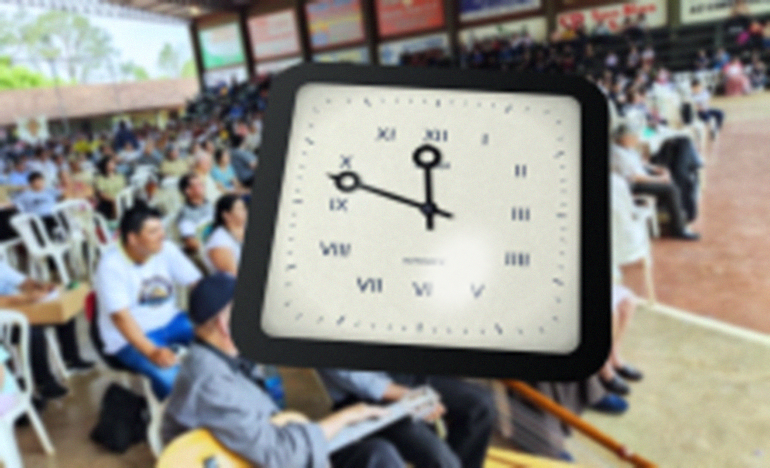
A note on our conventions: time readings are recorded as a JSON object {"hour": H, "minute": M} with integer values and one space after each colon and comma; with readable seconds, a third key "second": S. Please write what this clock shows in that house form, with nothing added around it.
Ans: {"hour": 11, "minute": 48}
